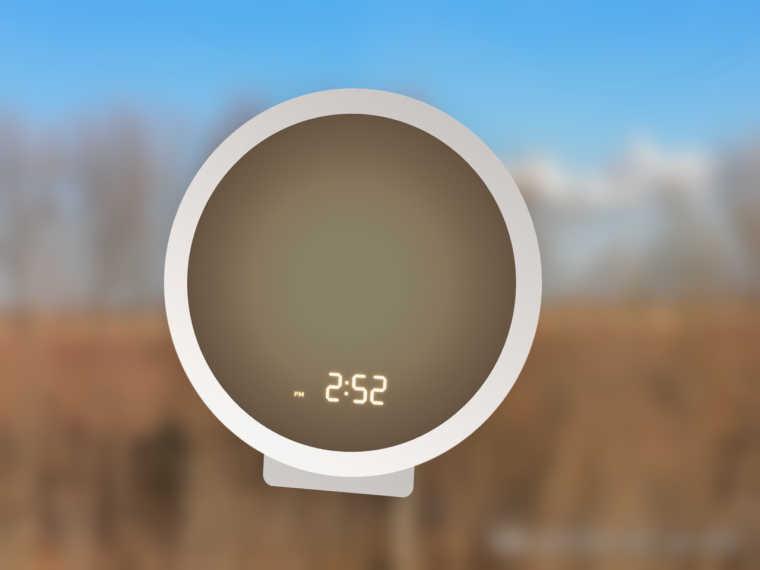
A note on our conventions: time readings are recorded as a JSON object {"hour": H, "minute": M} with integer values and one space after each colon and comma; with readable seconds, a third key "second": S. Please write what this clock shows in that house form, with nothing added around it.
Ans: {"hour": 2, "minute": 52}
